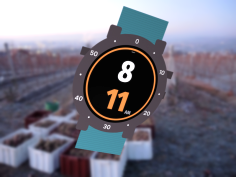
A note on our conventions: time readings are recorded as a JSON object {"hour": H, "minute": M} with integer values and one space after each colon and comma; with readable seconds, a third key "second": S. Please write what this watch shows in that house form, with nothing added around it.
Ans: {"hour": 8, "minute": 11}
